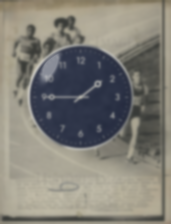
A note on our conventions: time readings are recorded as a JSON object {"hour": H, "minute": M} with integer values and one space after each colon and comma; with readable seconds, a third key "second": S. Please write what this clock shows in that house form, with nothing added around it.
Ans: {"hour": 1, "minute": 45}
